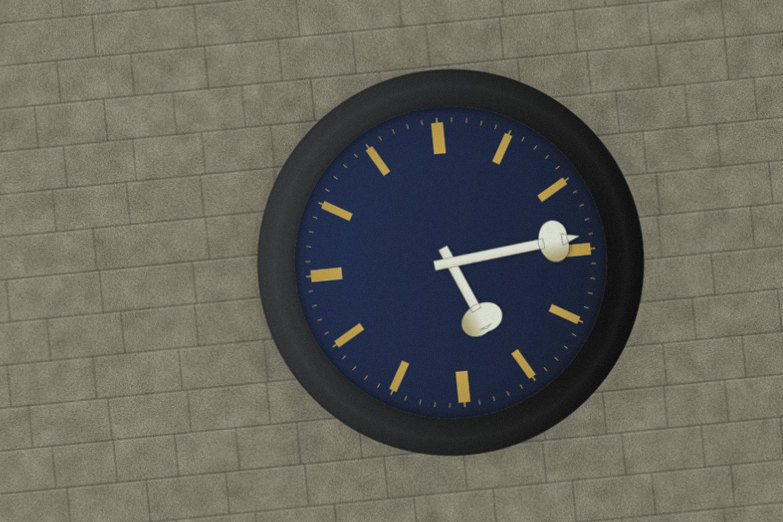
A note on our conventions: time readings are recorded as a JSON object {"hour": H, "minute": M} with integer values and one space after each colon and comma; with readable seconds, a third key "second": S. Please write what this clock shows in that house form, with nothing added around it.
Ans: {"hour": 5, "minute": 14}
